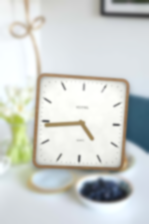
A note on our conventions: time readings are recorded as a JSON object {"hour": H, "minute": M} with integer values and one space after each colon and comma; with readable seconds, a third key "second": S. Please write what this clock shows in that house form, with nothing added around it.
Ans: {"hour": 4, "minute": 44}
